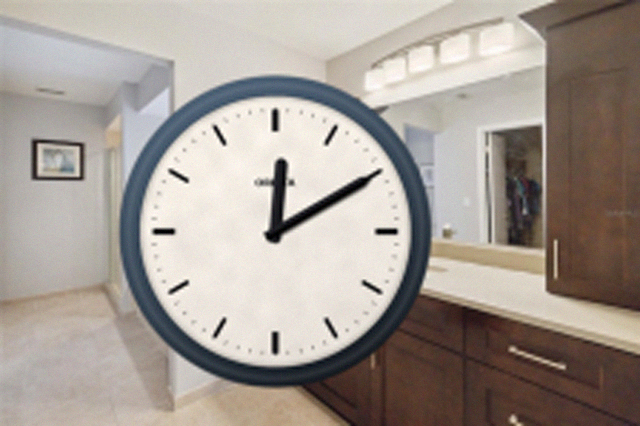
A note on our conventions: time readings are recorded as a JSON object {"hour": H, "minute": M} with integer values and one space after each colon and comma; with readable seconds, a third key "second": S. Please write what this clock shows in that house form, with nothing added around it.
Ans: {"hour": 12, "minute": 10}
